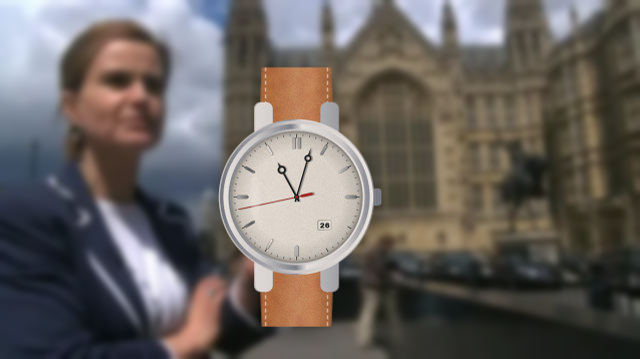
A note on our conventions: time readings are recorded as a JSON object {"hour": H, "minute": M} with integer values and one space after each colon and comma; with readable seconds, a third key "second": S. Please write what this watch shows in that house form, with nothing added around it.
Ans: {"hour": 11, "minute": 2, "second": 43}
